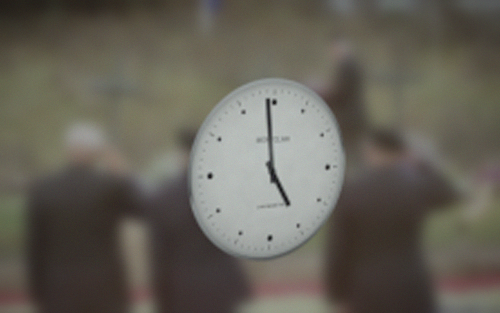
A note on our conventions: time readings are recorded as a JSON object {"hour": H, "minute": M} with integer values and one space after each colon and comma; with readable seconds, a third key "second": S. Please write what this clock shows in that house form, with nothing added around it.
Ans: {"hour": 4, "minute": 59}
